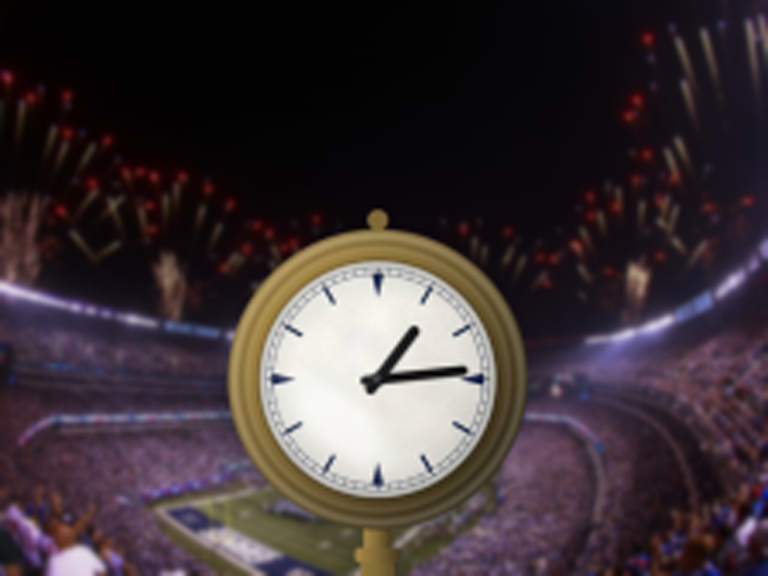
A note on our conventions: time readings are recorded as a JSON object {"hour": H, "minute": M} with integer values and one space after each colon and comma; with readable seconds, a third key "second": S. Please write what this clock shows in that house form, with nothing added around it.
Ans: {"hour": 1, "minute": 14}
